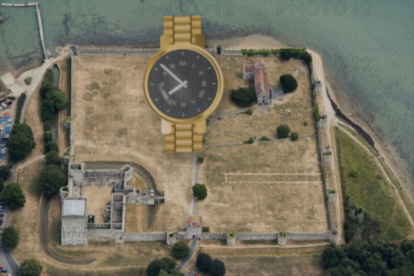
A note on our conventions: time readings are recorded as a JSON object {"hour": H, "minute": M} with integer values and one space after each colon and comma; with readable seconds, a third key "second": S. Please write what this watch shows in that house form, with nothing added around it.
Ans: {"hour": 7, "minute": 52}
